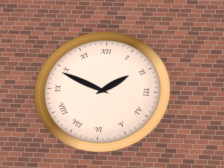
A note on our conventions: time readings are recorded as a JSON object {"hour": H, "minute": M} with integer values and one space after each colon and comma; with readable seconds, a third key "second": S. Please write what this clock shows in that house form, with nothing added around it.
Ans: {"hour": 1, "minute": 49}
